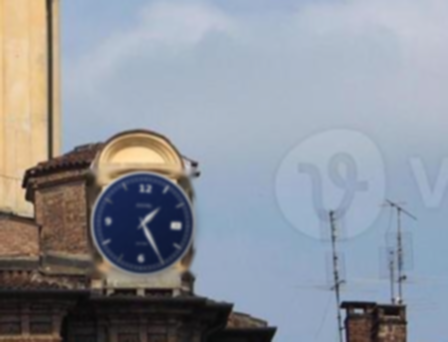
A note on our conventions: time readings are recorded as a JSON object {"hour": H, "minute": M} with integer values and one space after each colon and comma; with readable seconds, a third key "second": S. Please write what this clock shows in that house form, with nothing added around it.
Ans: {"hour": 1, "minute": 25}
